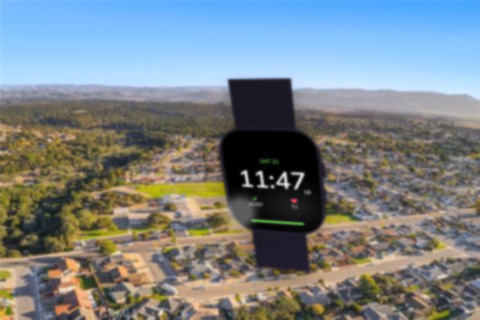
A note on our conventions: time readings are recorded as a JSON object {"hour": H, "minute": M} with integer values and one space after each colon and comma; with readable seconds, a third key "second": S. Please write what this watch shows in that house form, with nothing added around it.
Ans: {"hour": 11, "minute": 47}
